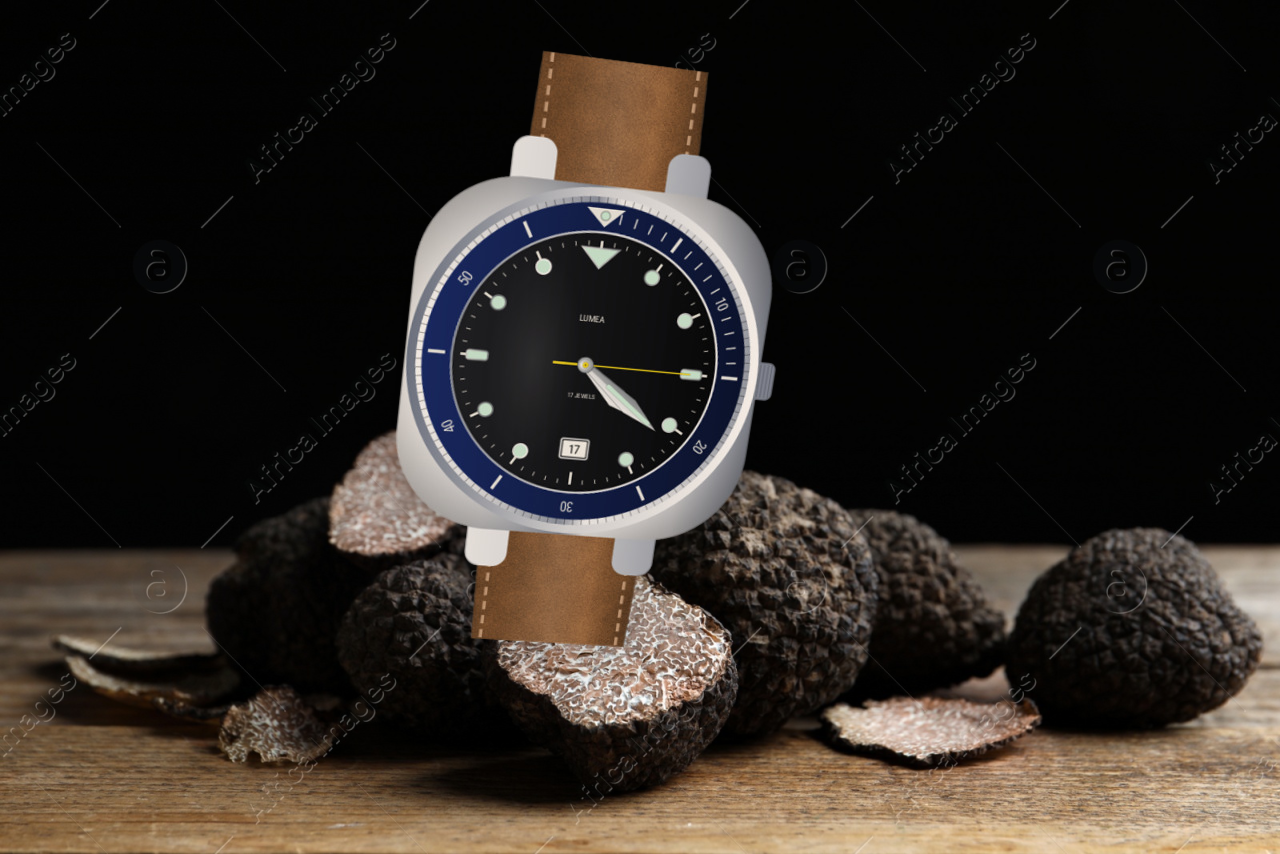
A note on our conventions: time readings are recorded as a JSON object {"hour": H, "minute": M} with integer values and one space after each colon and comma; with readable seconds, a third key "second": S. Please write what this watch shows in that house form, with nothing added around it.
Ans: {"hour": 4, "minute": 21, "second": 15}
